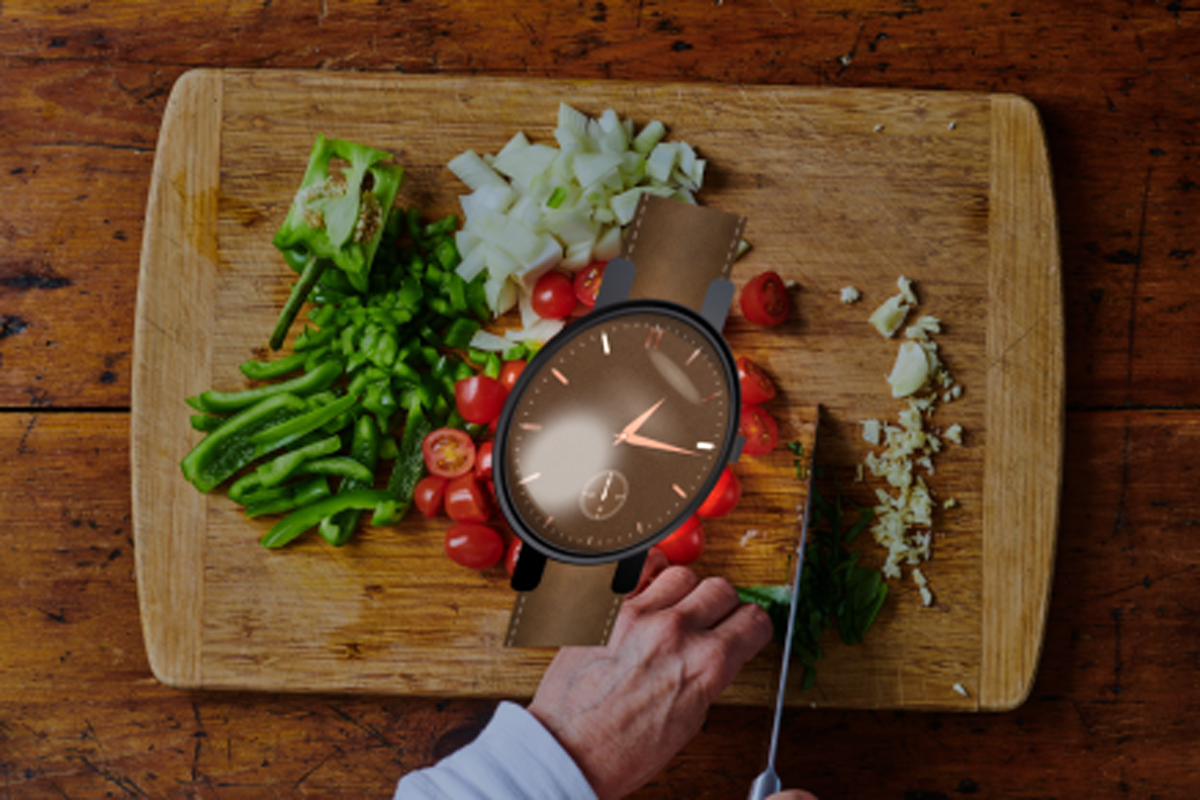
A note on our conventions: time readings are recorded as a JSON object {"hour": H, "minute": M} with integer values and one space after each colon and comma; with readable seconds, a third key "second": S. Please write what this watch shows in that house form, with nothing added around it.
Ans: {"hour": 1, "minute": 16}
